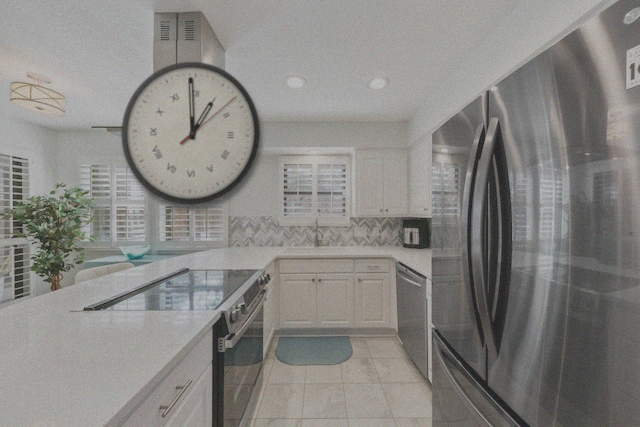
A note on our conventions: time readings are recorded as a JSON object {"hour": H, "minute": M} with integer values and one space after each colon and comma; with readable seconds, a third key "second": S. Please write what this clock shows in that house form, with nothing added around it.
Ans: {"hour": 12, "minute": 59, "second": 8}
